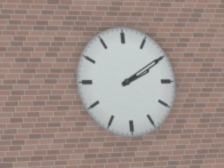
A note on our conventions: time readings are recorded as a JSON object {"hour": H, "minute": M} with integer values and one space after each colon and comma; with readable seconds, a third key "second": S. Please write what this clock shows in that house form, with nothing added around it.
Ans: {"hour": 2, "minute": 10}
